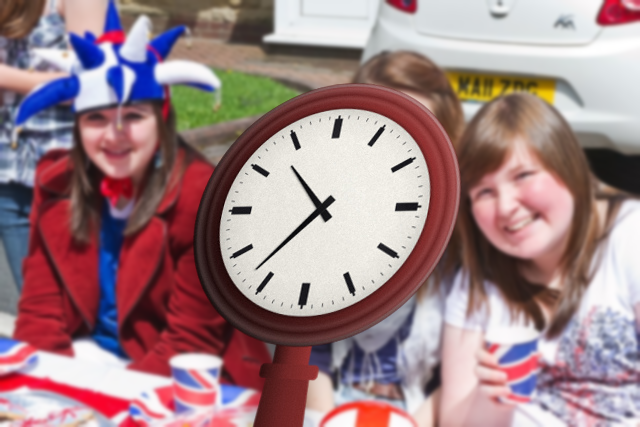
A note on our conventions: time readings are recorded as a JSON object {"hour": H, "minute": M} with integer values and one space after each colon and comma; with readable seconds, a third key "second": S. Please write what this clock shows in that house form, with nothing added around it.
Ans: {"hour": 10, "minute": 37}
